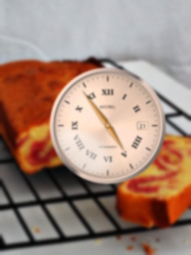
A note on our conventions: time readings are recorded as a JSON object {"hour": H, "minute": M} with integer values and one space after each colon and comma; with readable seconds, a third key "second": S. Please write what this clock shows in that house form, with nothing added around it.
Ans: {"hour": 4, "minute": 54}
